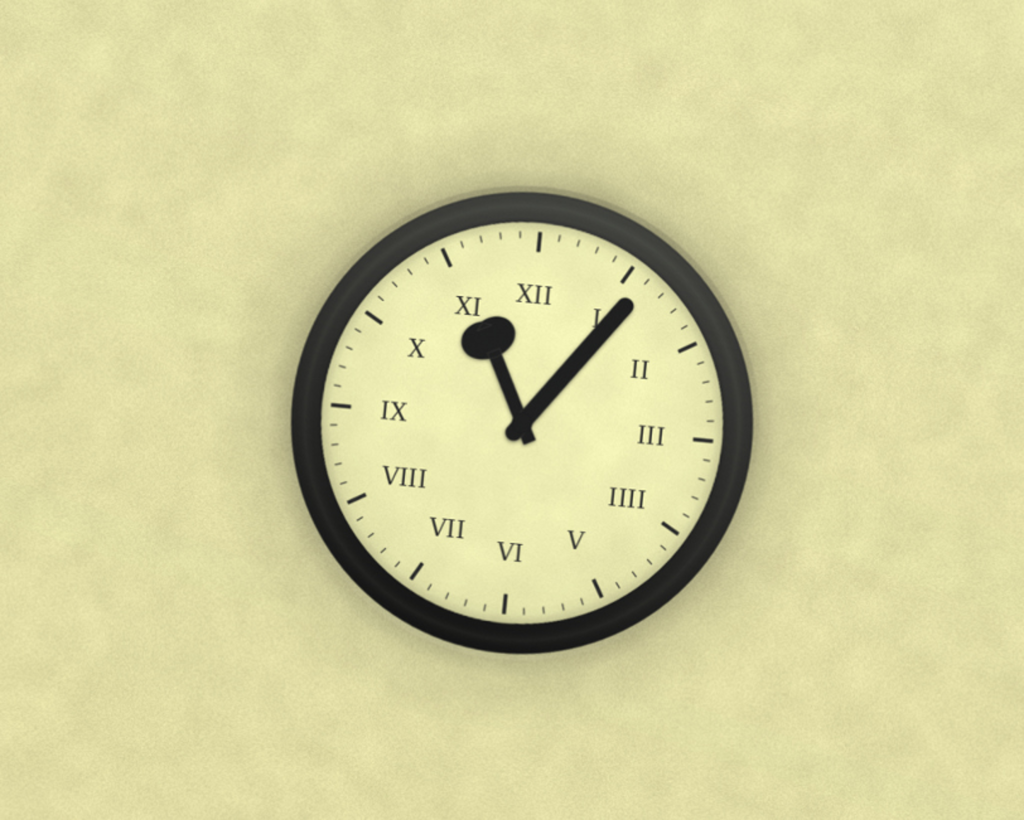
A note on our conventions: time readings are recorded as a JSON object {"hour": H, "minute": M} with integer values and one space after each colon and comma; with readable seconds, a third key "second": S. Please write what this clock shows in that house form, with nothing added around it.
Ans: {"hour": 11, "minute": 6}
